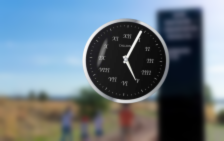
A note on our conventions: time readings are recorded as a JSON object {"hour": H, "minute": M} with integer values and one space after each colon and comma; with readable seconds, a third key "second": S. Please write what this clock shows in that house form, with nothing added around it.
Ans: {"hour": 5, "minute": 4}
